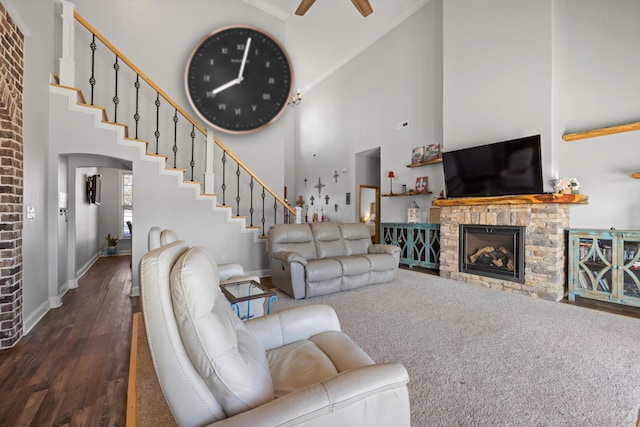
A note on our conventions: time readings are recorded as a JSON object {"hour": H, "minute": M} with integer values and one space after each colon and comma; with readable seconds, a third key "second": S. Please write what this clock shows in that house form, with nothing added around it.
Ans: {"hour": 8, "minute": 2}
